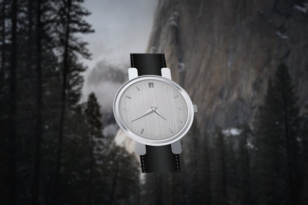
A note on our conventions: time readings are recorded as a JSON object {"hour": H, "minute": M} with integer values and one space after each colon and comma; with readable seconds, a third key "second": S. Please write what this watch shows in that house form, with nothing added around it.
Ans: {"hour": 4, "minute": 40}
